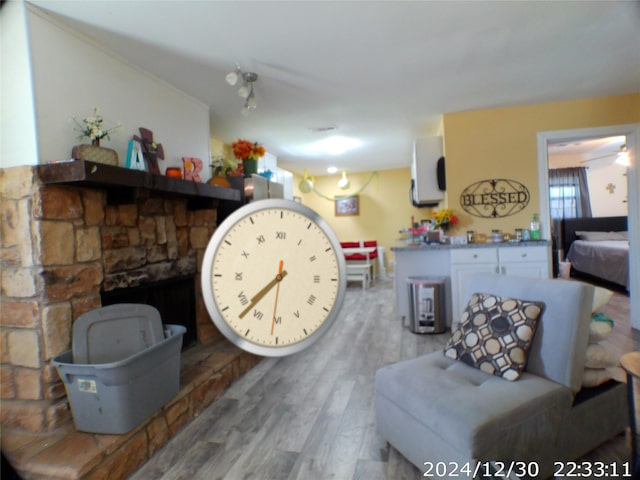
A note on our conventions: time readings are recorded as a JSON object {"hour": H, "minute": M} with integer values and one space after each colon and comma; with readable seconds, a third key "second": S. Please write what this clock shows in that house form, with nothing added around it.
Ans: {"hour": 7, "minute": 37, "second": 31}
